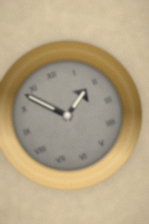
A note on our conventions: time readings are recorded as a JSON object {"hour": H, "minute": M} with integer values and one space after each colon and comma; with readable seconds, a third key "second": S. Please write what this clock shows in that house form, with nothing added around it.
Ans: {"hour": 1, "minute": 53}
